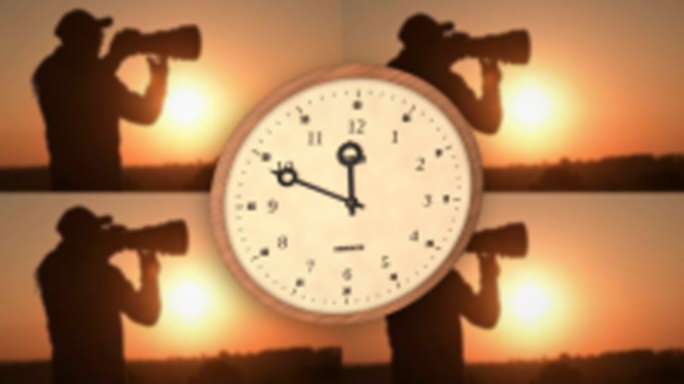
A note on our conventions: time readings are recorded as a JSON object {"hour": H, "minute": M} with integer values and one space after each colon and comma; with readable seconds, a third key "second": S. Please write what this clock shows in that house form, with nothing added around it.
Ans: {"hour": 11, "minute": 49}
